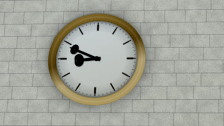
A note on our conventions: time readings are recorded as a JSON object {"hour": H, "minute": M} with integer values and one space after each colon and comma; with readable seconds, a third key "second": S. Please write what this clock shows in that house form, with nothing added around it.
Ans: {"hour": 8, "minute": 49}
